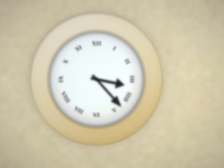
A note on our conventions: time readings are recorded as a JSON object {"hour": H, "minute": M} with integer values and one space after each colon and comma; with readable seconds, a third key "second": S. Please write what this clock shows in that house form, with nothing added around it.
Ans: {"hour": 3, "minute": 23}
